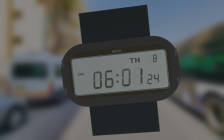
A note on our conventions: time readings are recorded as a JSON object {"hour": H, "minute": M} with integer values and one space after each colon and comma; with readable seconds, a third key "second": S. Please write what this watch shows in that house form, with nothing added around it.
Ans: {"hour": 6, "minute": 1, "second": 24}
